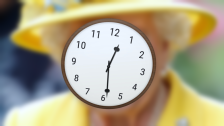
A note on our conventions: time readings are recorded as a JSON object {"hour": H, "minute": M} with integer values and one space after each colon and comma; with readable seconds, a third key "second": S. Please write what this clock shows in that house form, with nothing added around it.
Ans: {"hour": 12, "minute": 29}
